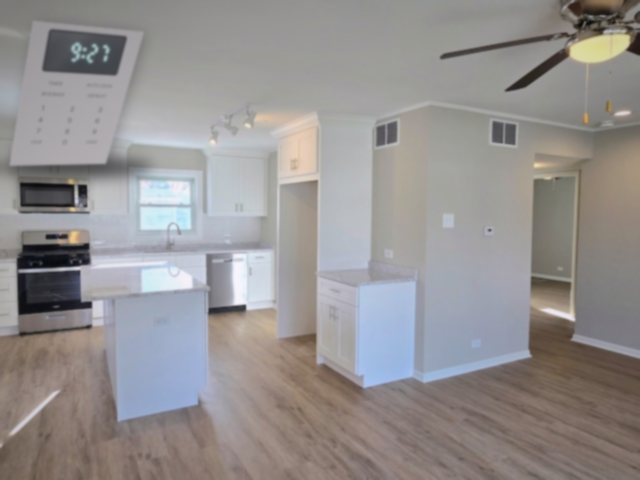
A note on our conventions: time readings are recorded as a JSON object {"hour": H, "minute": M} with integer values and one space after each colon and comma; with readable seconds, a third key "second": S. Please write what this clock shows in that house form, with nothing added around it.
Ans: {"hour": 9, "minute": 27}
